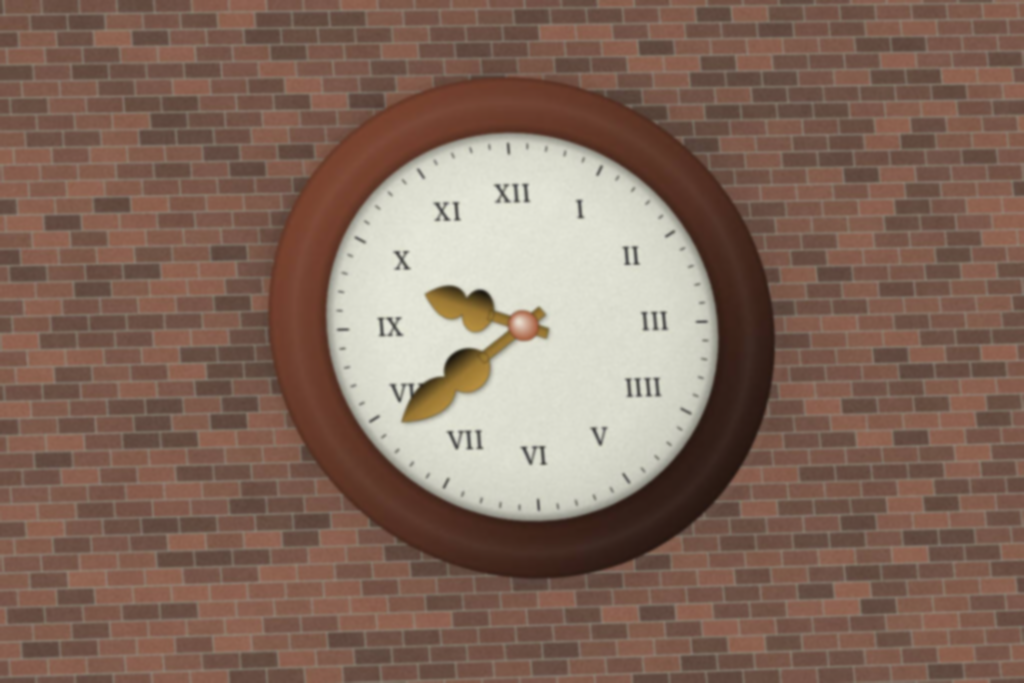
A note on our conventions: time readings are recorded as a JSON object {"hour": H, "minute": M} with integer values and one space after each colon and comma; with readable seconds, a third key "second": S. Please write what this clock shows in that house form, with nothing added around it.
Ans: {"hour": 9, "minute": 39}
